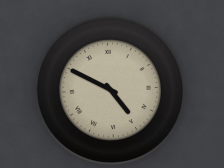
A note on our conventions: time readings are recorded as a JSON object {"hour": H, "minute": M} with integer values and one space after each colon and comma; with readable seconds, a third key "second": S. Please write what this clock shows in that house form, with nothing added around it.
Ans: {"hour": 4, "minute": 50}
